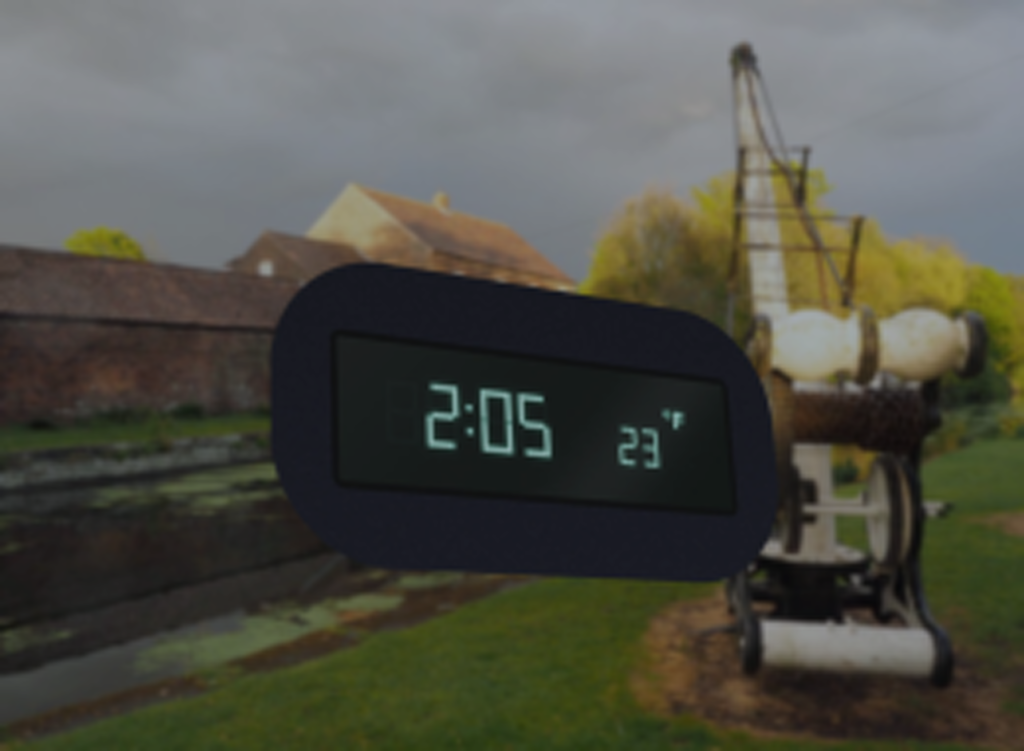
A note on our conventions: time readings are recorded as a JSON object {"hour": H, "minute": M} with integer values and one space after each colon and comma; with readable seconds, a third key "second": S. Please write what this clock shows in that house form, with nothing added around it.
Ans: {"hour": 2, "minute": 5}
